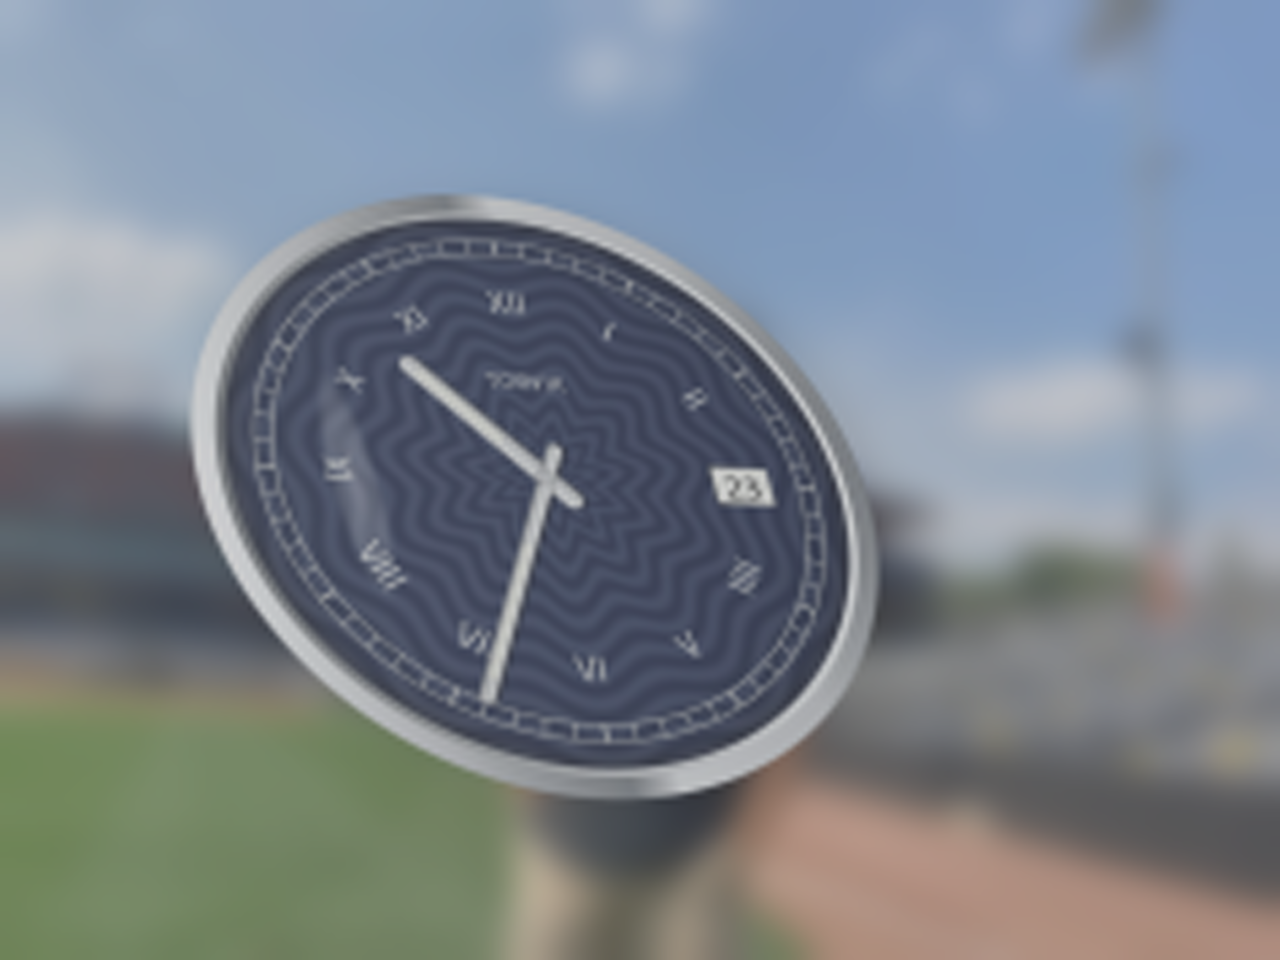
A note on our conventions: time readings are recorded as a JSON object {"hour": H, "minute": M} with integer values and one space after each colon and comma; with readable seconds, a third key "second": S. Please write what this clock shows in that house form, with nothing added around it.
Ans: {"hour": 10, "minute": 34}
